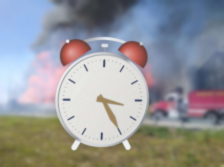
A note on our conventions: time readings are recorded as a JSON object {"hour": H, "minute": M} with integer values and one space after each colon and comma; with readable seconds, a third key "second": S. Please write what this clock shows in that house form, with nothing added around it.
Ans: {"hour": 3, "minute": 25}
